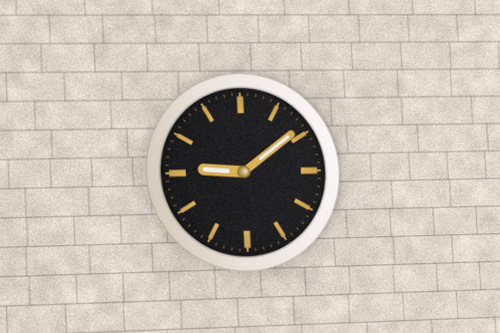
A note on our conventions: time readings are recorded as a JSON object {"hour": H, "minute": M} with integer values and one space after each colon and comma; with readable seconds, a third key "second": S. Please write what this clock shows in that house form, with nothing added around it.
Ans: {"hour": 9, "minute": 9}
